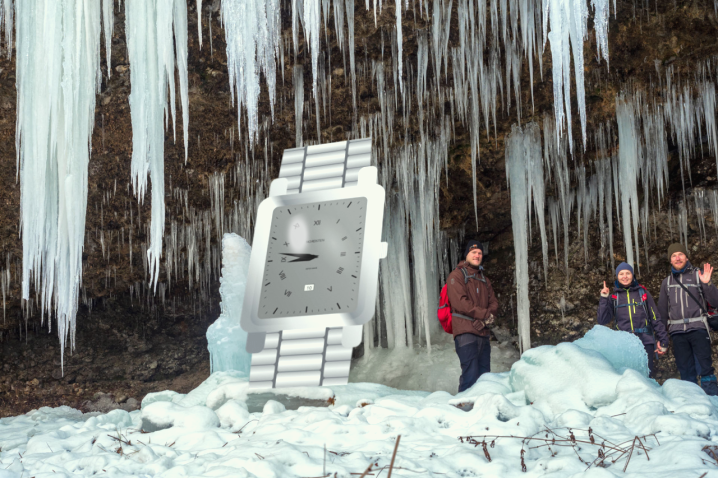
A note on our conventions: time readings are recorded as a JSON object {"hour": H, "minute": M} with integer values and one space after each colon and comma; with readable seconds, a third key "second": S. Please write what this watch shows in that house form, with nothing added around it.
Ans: {"hour": 8, "minute": 47}
